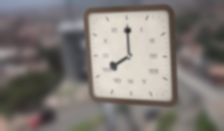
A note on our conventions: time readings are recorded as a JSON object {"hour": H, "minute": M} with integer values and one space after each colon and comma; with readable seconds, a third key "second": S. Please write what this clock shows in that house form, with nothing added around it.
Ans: {"hour": 8, "minute": 0}
